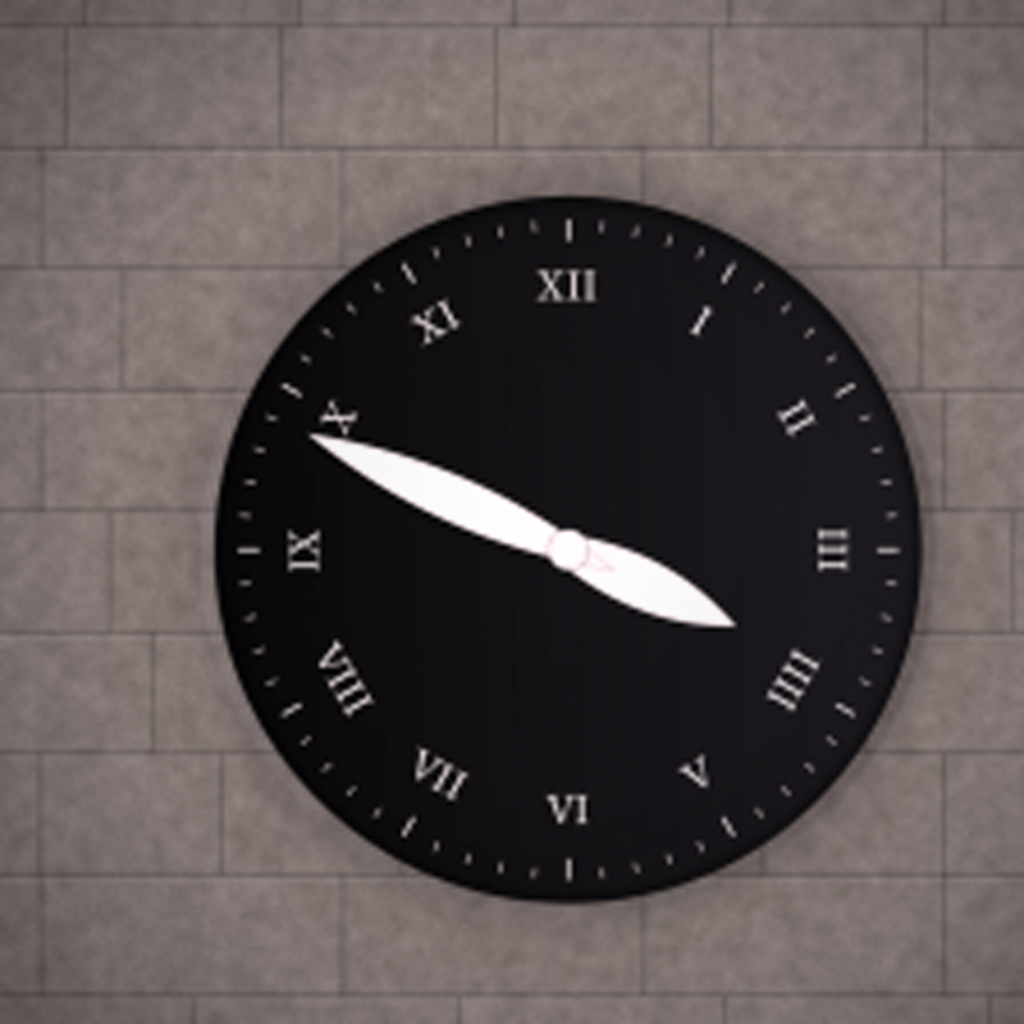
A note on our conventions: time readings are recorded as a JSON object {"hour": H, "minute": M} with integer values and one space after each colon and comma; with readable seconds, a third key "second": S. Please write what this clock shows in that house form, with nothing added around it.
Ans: {"hour": 3, "minute": 49}
